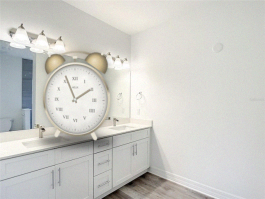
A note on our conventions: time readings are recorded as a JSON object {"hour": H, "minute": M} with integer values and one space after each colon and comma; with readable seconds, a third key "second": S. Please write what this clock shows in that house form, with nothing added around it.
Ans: {"hour": 1, "minute": 56}
